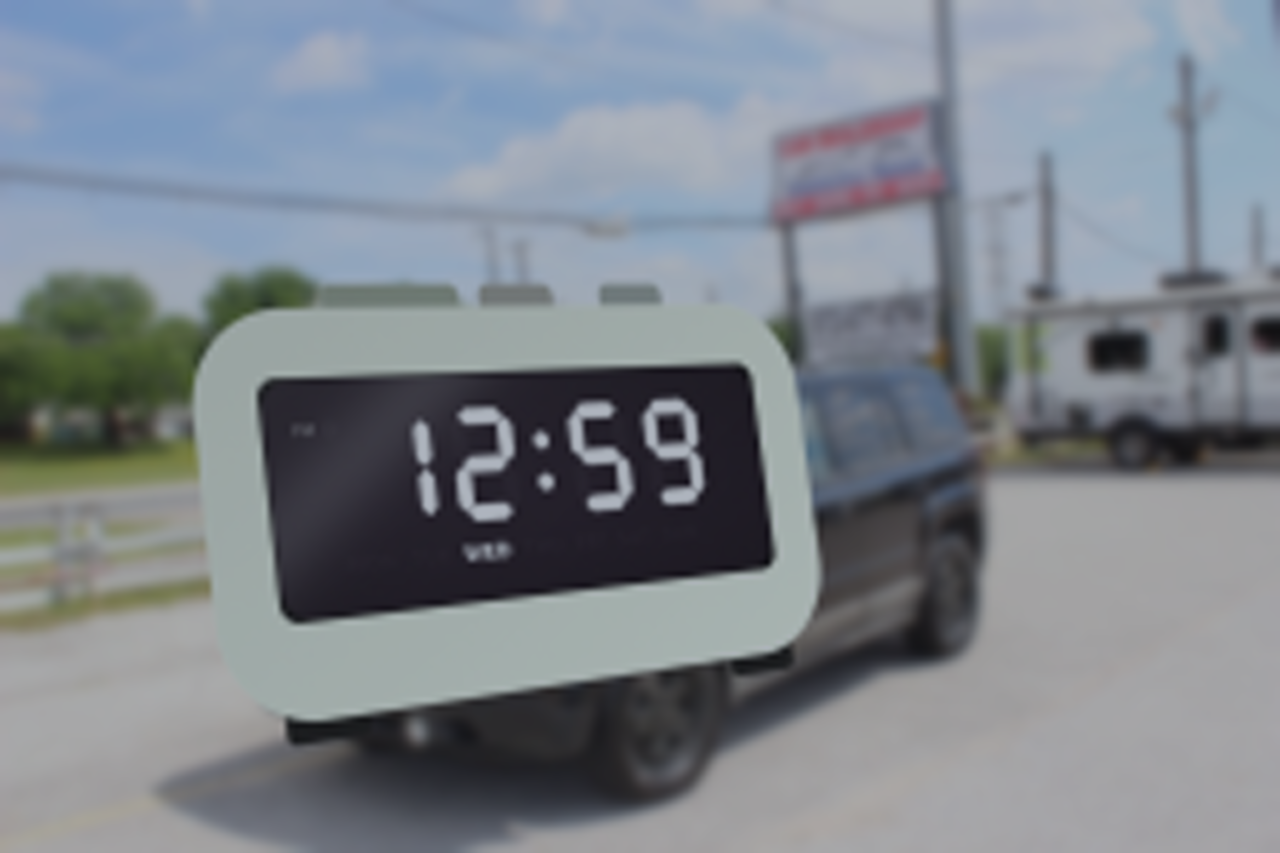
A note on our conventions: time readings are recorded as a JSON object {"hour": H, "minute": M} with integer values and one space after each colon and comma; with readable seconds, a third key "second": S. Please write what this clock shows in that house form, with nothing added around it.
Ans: {"hour": 12, "minute": 59}
